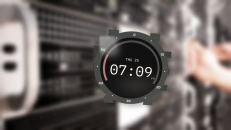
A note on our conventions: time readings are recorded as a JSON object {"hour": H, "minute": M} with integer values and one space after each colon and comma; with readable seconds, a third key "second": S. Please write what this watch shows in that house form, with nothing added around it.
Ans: {"hour": 7, "minute": 9}
